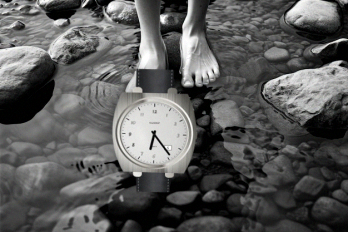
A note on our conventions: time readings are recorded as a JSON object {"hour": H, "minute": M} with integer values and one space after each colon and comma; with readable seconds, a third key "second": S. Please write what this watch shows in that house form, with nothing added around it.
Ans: {"hour": 6, "minute": 24}
